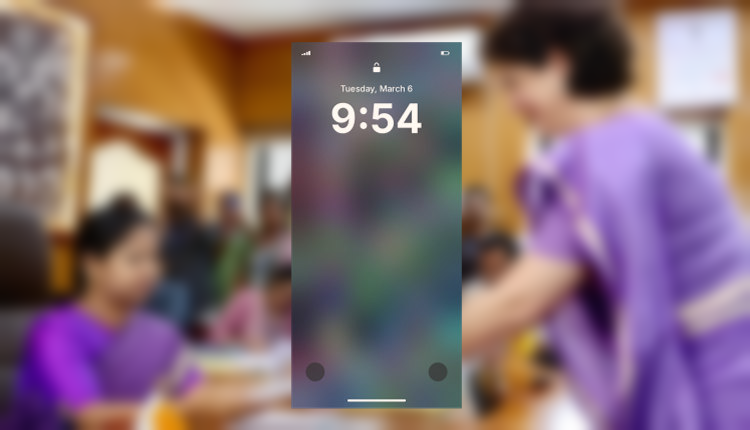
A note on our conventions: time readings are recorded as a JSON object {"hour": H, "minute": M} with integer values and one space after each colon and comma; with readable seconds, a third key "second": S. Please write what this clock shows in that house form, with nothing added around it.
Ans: {"hour": 9, "minute": 54}
